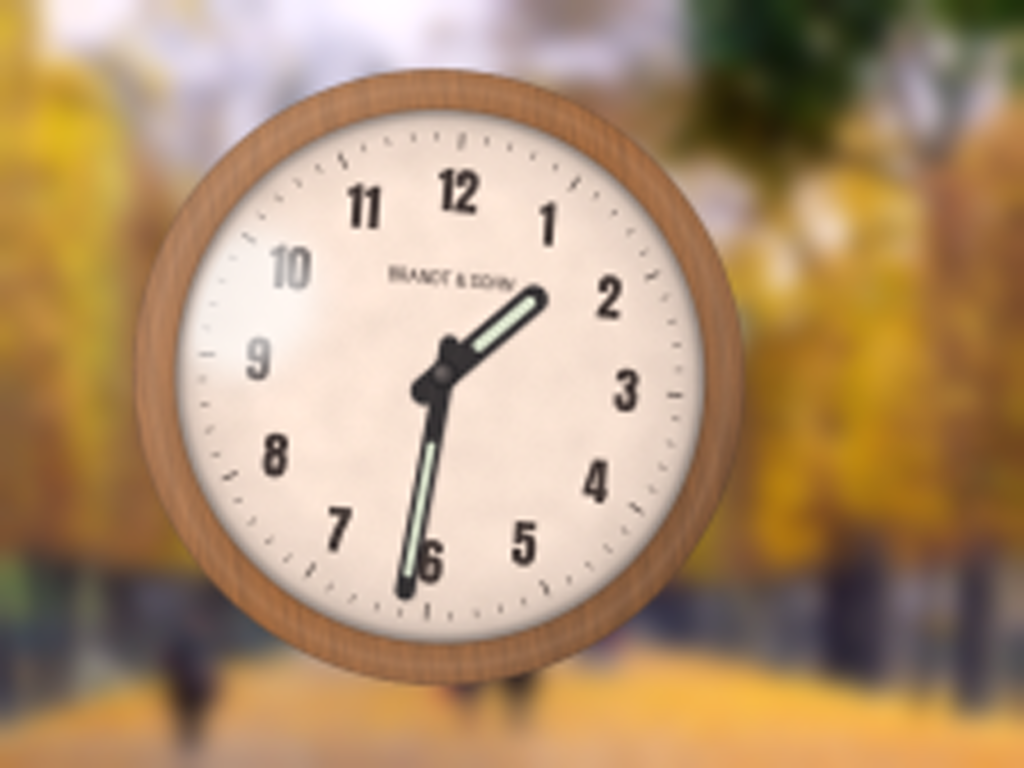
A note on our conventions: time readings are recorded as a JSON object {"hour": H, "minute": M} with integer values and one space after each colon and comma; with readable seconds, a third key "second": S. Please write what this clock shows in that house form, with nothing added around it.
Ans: {"hour": 1, "minute": 31}
